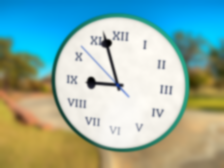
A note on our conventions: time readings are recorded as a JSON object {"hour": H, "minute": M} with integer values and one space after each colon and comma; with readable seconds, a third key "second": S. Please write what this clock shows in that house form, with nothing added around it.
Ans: {"hour": 8, "minute": 56, "second": 52}
